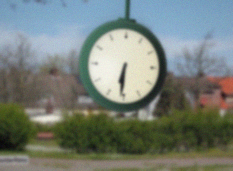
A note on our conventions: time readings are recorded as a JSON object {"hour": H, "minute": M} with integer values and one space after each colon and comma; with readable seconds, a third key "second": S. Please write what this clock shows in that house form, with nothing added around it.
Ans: {"hour": 6, "minute": 31}
